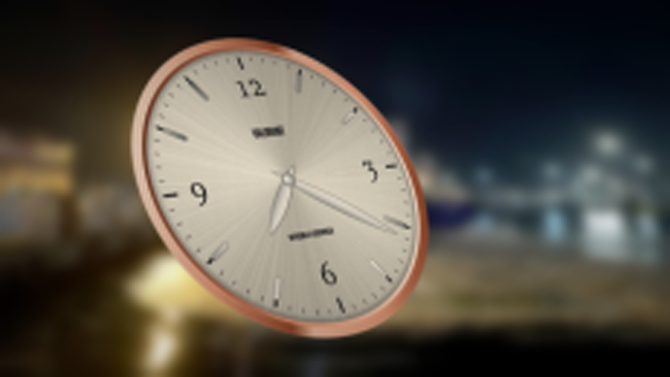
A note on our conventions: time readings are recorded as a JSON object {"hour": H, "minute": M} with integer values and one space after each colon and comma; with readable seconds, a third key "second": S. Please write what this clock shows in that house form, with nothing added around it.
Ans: {"hour": 7, "minute": 21}
